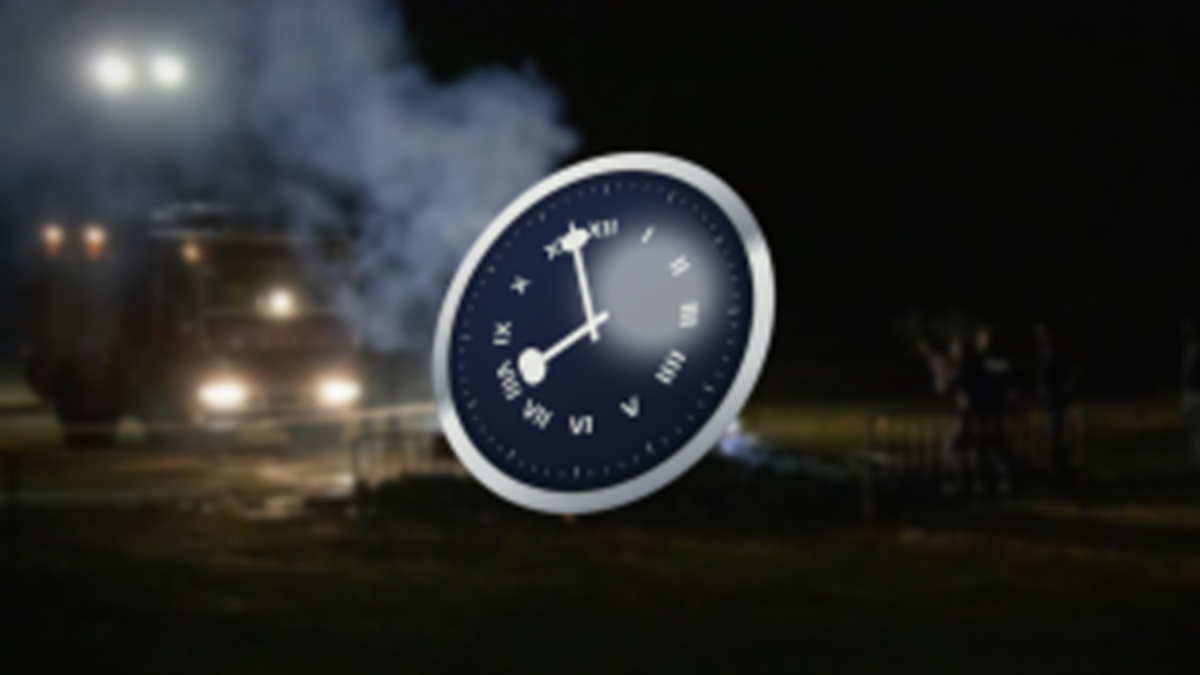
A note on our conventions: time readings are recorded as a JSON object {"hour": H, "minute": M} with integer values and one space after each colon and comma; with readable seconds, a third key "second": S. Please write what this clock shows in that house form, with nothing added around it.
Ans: {"hour": 7, "minute": 57}
